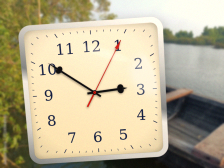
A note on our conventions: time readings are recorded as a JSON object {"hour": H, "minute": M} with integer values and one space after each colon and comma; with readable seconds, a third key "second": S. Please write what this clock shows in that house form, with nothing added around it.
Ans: {"hour": 2, "minute": 51, "second": 5}
